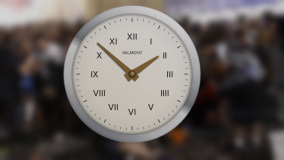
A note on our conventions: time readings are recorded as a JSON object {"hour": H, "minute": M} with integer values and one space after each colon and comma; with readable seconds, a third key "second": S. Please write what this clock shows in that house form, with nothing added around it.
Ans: {"hour": 1, "minute": 52}
